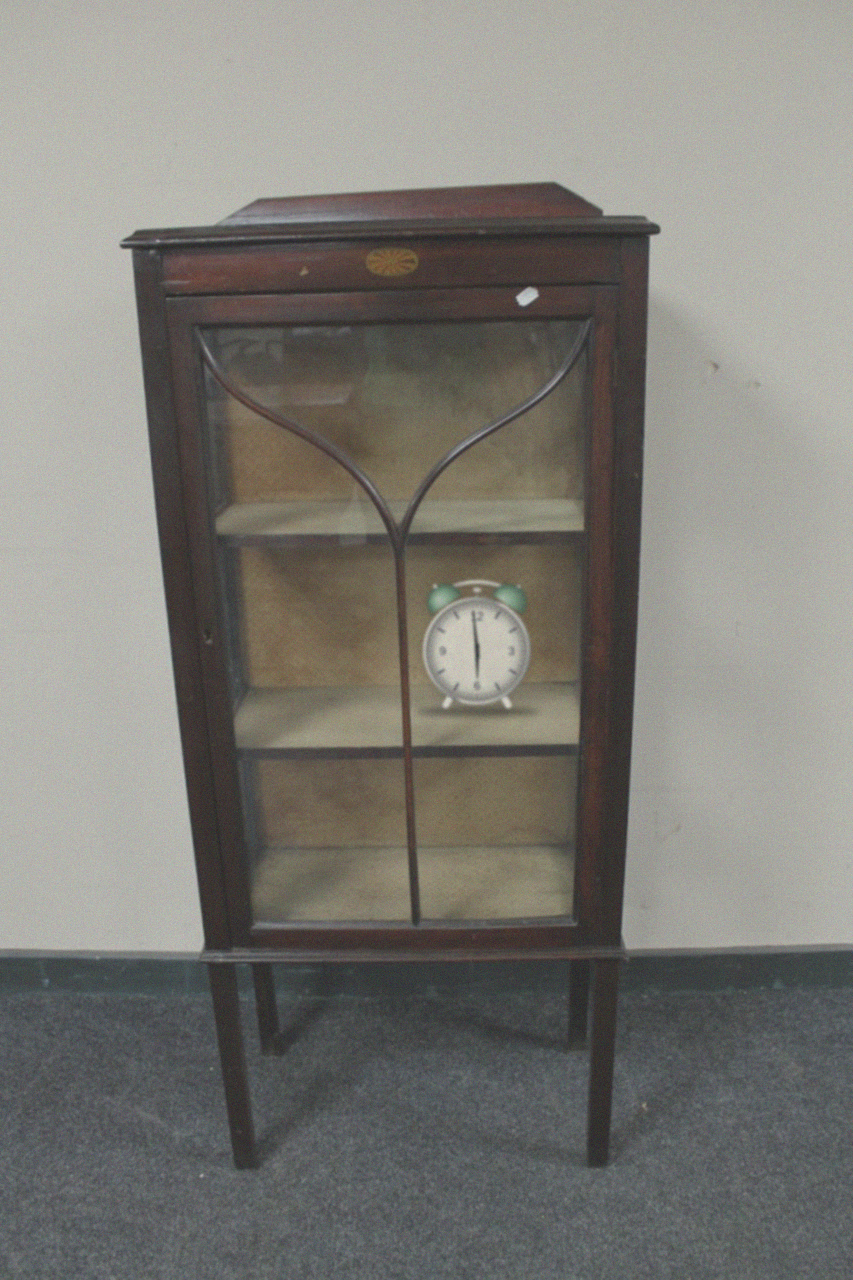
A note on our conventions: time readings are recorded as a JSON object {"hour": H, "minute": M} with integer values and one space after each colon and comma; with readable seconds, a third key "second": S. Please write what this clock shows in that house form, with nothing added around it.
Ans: {"hour": 5, "minute": 59}
